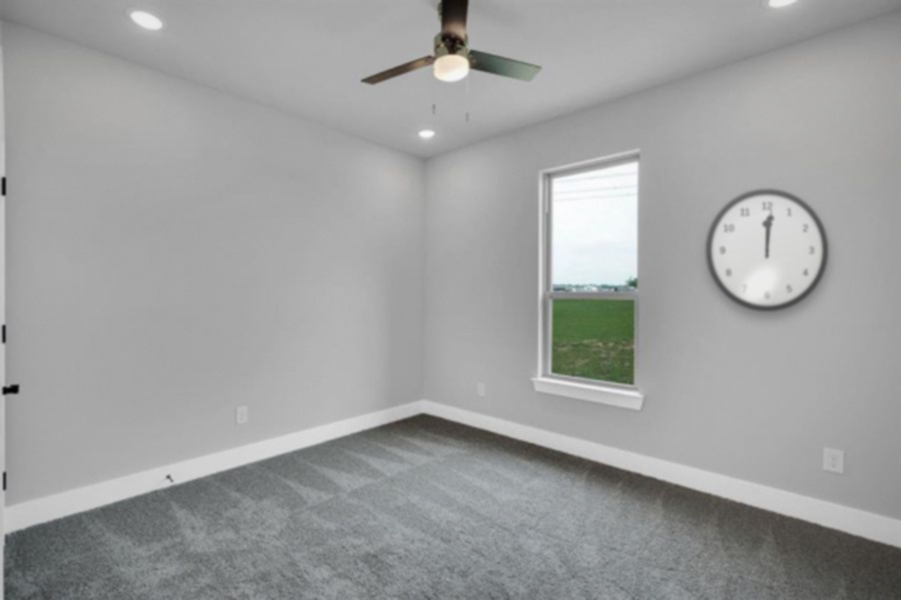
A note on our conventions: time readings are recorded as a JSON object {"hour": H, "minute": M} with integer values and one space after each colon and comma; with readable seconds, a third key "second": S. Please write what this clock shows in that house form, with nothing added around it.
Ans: {"hour": 12, "minute": 1}
